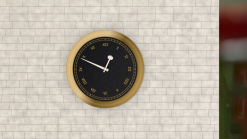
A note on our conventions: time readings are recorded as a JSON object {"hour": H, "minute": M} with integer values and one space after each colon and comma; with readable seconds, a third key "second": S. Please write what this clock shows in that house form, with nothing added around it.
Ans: {"hour": 12, "minute": 49}
